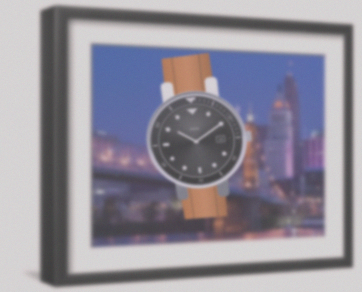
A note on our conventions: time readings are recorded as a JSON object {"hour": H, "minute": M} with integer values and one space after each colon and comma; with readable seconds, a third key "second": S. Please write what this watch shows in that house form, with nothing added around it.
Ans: {"hour": 10, "minute": 10}
